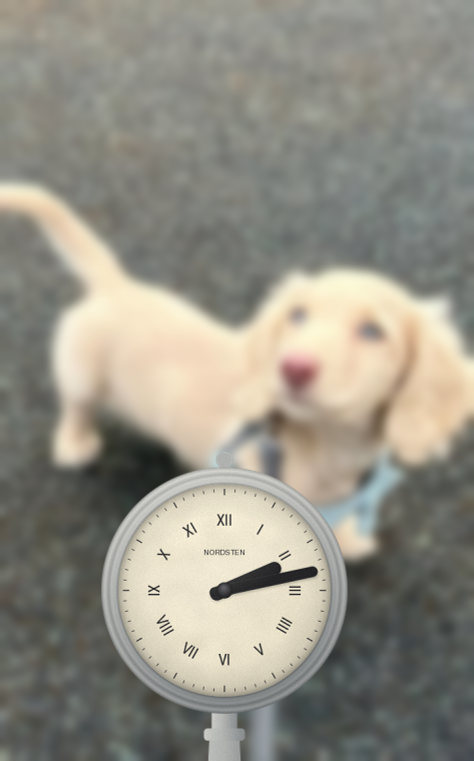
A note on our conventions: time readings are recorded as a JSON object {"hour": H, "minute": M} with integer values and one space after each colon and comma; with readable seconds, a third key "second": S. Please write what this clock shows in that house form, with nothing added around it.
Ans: {"hour": 2, "minute": 13}
